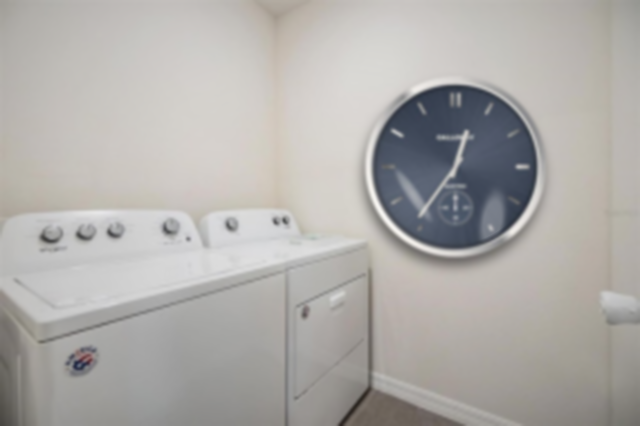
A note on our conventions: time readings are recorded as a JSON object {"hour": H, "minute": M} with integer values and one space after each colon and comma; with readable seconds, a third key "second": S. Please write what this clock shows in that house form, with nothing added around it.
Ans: {"hour": 12, "minute": 36}
